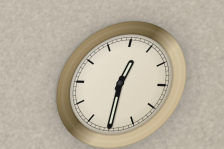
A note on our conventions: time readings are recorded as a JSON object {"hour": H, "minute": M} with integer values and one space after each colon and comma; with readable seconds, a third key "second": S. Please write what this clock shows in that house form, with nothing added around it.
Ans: {"hour": 12, "minute": 30}
